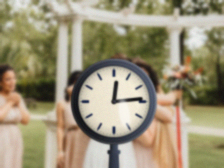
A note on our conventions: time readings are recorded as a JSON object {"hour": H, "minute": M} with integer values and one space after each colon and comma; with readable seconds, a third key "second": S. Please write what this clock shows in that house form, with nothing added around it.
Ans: {"hour": 12, "minute": 14}
